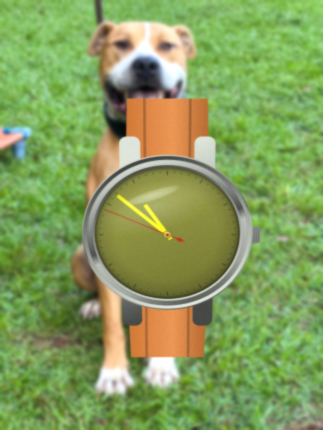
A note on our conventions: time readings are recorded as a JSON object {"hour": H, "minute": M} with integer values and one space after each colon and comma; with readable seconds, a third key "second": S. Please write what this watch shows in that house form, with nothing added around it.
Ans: {"hour": 10, "minute": 51, "second": 49}
